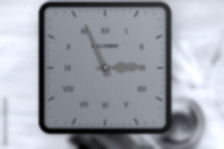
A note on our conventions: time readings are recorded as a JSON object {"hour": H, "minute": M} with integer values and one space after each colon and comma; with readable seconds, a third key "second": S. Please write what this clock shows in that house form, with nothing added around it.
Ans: {"hour": 2, "minute": 56}
